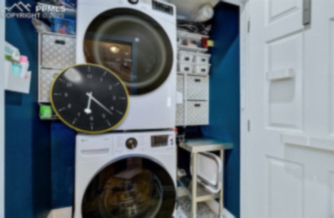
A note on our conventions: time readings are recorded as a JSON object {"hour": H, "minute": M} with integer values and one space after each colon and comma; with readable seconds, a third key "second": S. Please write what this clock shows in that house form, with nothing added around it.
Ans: {"hour": 6, "minute": 22}
